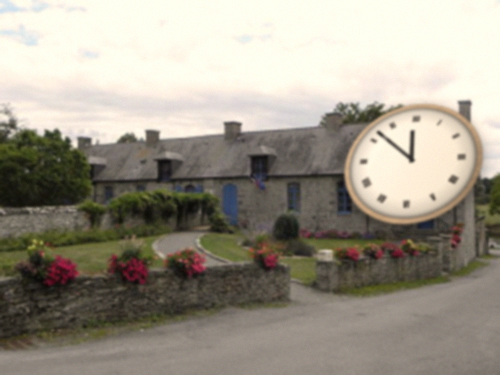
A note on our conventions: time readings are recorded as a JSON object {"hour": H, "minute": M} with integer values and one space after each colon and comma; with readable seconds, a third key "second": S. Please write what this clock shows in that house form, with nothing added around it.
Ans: {"hour": 11, "minute": 52}
